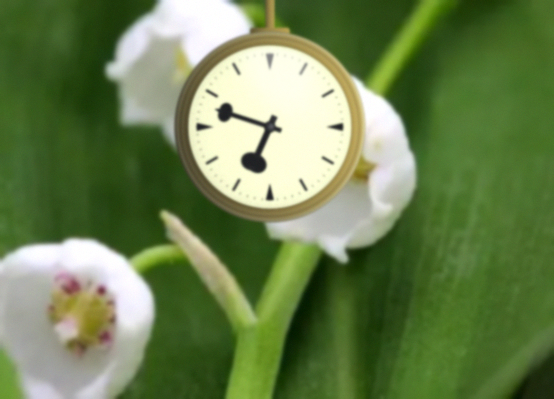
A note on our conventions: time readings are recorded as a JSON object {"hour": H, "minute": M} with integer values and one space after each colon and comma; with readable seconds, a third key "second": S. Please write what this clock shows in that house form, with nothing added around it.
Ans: {"hour": 6, "minute": 48}
